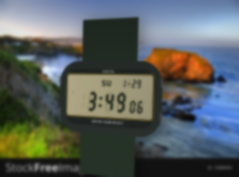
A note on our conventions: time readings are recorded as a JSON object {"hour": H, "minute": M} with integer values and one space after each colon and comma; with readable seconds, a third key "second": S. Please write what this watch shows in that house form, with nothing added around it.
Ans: {"hour": 3, "minute": 49, "second": 6}
